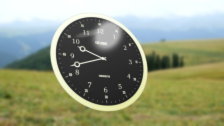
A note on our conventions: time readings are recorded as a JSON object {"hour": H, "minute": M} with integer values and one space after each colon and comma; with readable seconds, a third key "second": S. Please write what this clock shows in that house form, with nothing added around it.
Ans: {"hour": 9, "minute": 42}
